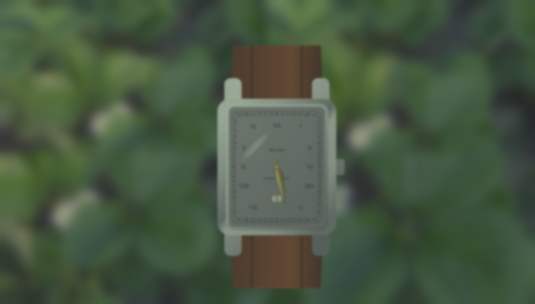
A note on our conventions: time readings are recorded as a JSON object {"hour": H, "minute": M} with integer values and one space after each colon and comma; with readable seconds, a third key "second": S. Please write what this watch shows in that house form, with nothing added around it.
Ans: {"hour": 5, "minute": 28}
